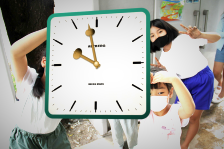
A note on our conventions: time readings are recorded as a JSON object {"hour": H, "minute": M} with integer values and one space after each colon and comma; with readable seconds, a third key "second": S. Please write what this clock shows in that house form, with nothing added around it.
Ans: {"hour": 9, "minute": 58}
